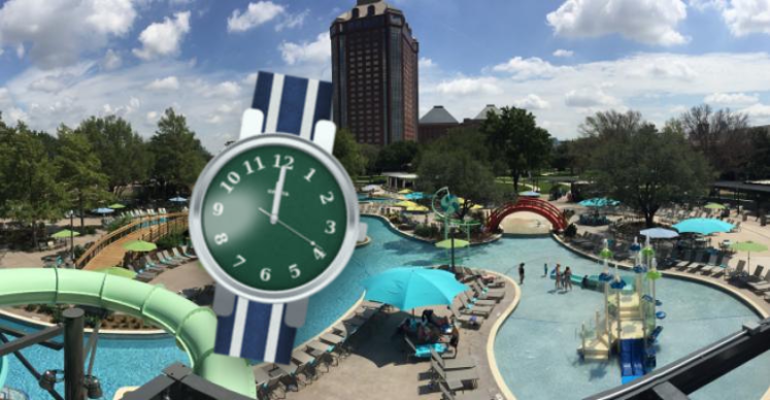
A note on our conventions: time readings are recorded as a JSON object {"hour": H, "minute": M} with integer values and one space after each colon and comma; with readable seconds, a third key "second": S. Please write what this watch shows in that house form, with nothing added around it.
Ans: {"hour": 12, "minute": 0, "second": 19}
